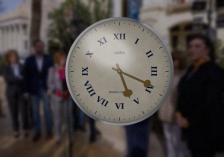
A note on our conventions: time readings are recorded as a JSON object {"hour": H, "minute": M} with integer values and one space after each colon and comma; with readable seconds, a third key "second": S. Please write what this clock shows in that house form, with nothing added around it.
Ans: {"hour": 5, "minute": 19}
